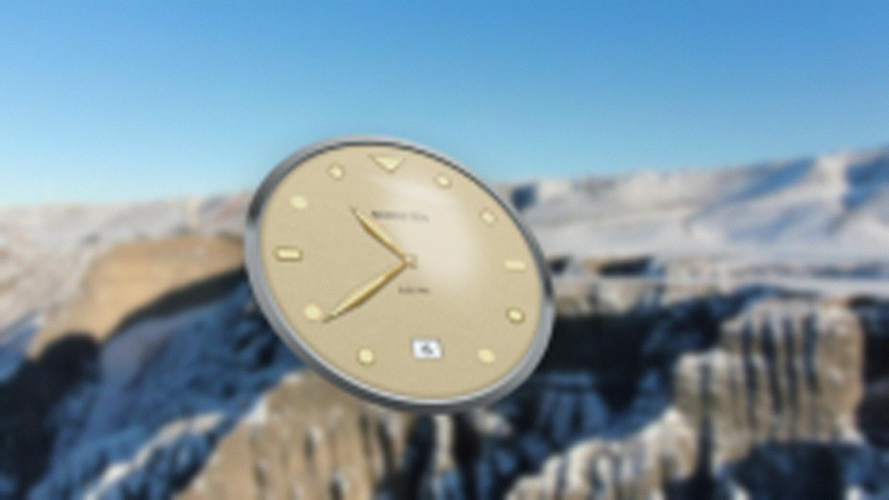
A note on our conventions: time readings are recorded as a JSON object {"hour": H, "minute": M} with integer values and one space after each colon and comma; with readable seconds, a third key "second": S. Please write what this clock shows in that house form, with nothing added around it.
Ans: {"hour": 10, "minute": 39}
